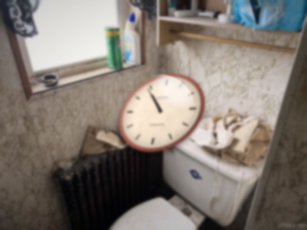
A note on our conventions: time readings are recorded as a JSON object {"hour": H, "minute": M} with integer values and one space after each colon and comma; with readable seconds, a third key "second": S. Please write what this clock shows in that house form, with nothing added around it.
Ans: {"hour": 10, "minute": 54}
